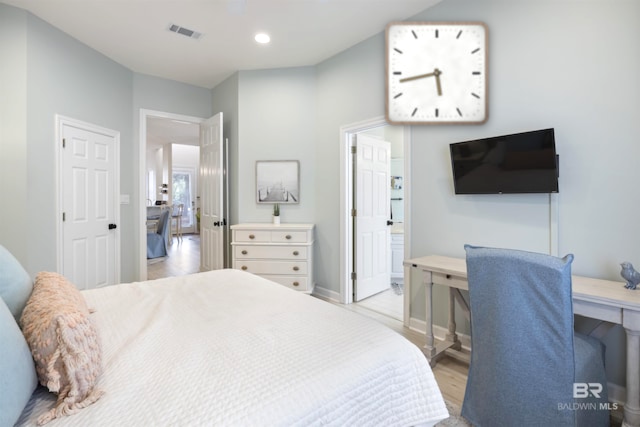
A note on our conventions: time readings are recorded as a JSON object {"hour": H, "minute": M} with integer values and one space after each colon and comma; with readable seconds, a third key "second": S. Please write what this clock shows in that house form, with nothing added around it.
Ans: {"hour": 5, "minute": 43}
